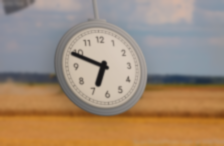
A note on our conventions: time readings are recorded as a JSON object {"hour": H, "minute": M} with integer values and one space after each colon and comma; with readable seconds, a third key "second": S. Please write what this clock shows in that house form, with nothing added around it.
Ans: {"hour": 6, "minute": 49}
